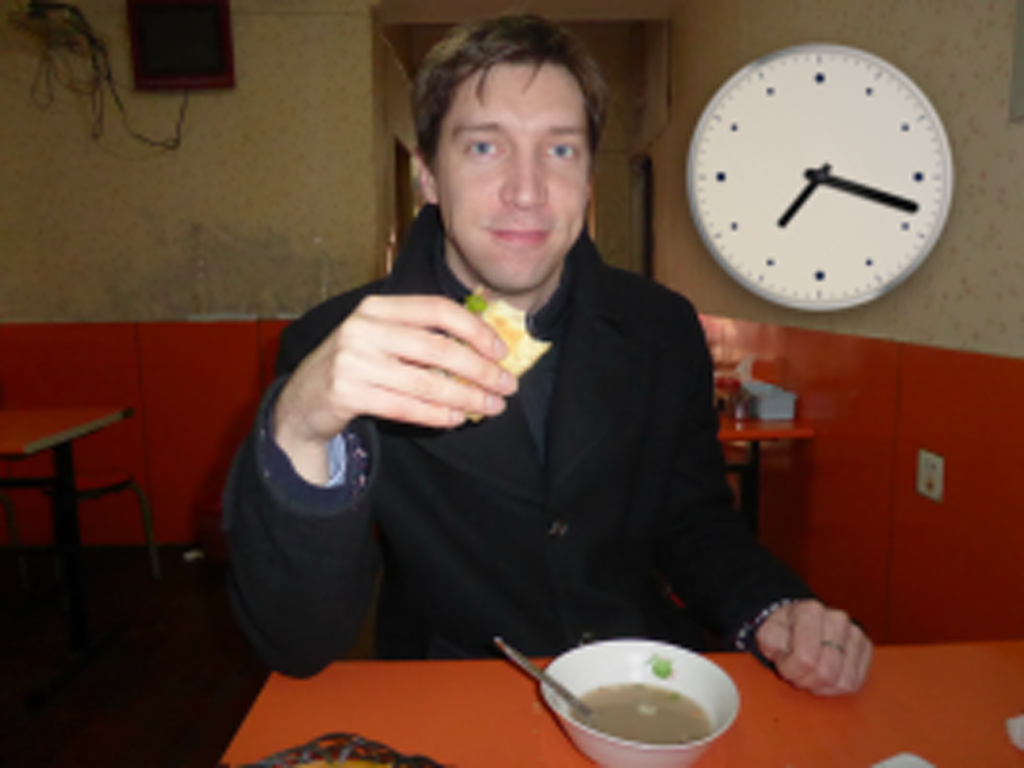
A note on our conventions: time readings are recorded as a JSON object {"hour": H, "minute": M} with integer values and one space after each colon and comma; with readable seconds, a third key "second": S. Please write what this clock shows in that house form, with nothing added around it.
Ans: {"hour": 7, "minute": 18}
